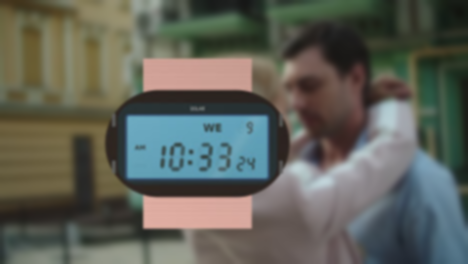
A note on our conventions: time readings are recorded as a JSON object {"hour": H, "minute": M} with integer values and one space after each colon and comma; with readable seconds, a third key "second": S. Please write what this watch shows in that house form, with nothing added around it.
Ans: {"hour": 10, "minute": 33, "second": 24}
